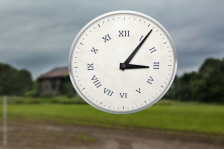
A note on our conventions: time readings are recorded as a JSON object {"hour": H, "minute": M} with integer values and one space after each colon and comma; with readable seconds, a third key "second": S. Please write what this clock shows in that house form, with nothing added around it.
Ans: {"hour": 3, "minute": 6}
